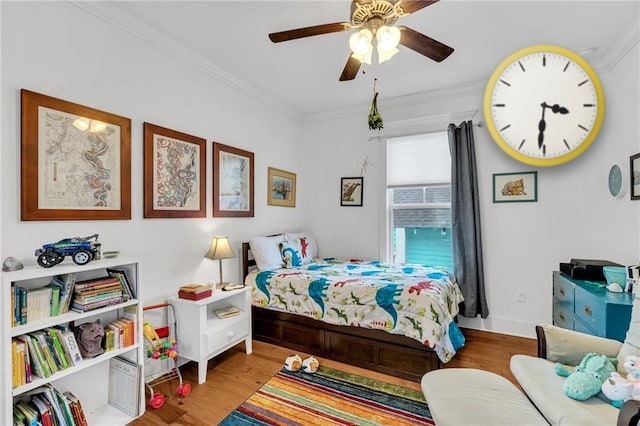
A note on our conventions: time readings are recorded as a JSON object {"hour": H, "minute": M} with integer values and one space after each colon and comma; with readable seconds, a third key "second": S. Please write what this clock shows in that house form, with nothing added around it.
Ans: {"hour": 3, "minute": 31}
